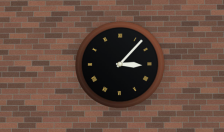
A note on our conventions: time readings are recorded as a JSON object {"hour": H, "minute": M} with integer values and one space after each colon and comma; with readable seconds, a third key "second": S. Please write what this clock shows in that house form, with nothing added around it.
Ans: {"hour": 3, "minute": 7}
